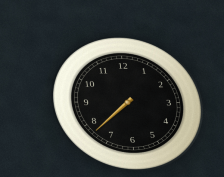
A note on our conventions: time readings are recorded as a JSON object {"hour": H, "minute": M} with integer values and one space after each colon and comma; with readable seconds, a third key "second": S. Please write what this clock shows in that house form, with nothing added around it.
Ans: {"hour": 7, "minute": 38}
